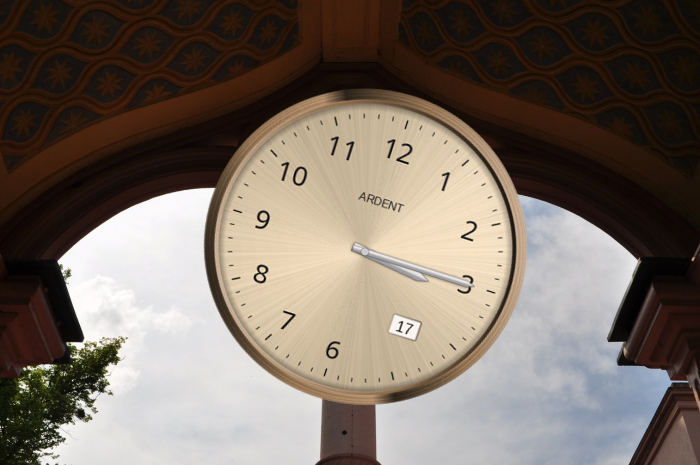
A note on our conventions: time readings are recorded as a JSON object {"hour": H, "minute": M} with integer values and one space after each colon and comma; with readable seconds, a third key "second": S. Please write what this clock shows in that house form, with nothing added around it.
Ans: {"hour": 3, "minute": 15}
